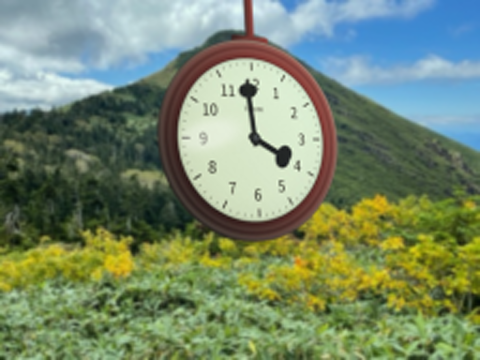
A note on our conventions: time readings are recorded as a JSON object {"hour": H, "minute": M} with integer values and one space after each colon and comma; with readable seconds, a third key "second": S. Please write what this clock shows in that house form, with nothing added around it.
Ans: {"hour": 3, "minute": 59}
